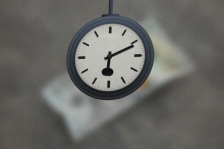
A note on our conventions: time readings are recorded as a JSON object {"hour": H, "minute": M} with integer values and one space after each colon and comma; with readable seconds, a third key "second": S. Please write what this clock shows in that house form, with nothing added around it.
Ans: {"hour": 6, "minute": 11}
